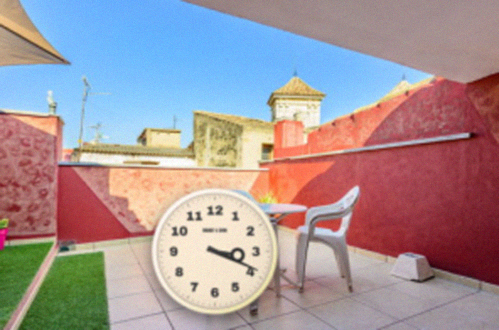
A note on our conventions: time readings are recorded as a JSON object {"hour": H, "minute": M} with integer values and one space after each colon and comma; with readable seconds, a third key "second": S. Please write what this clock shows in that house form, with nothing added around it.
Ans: {"hour": 3, "minute": 19}
